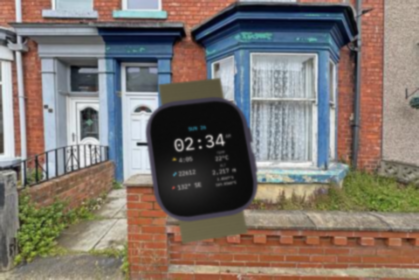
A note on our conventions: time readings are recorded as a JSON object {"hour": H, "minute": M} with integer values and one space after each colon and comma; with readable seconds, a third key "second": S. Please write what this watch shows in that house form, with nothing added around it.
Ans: {"hour": 2, "minute": 34}
